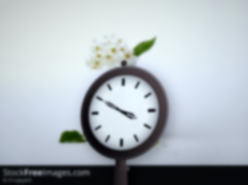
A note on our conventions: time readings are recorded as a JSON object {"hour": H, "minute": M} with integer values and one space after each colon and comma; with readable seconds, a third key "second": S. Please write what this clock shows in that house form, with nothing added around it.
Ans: {"hour": 3, "minute": 50}
